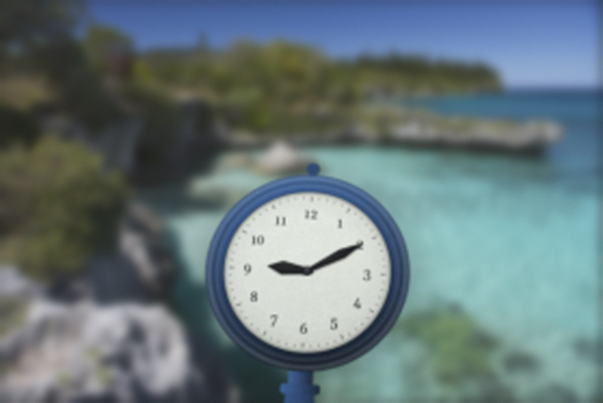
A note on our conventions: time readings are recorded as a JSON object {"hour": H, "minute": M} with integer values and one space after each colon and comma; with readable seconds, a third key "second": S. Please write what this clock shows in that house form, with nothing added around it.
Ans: {"hour": 9, "minute": 10}
